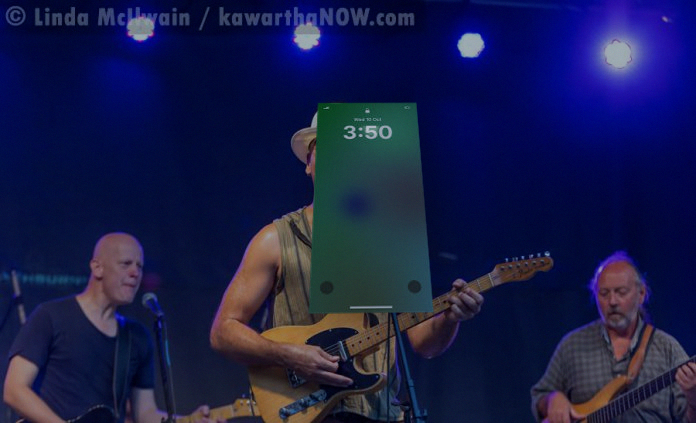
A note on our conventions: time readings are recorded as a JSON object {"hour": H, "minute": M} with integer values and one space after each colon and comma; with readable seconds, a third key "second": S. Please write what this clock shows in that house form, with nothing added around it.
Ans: {"hour": 3, "minute": 50}
